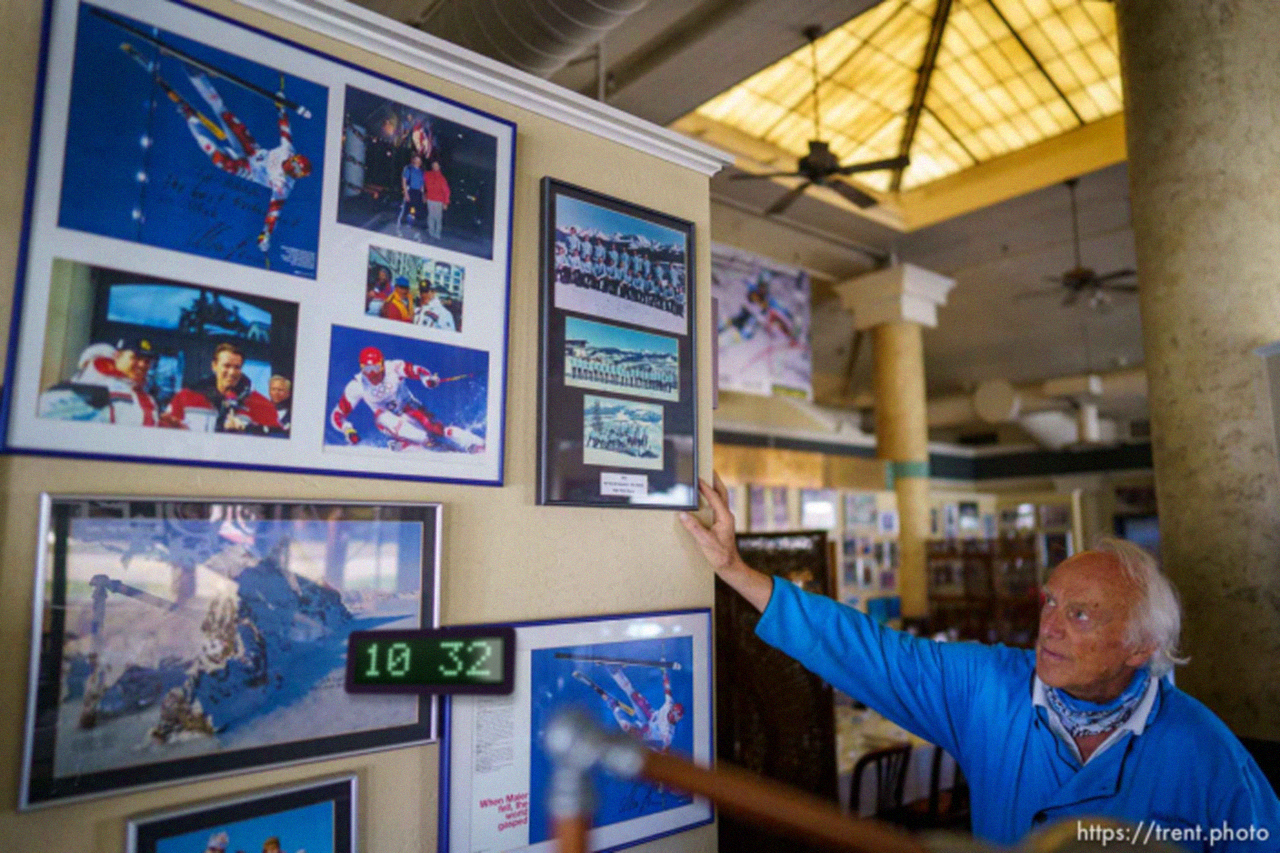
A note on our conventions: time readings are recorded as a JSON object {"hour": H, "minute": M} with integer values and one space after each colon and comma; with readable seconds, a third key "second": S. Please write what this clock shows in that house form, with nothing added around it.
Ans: {"hour": 10, "minute": 32}
